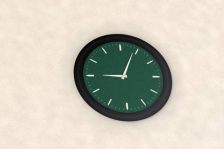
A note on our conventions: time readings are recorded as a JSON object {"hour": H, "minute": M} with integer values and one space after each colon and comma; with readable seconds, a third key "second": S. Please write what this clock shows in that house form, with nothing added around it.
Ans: {"hour": 9, "minute": 4}
